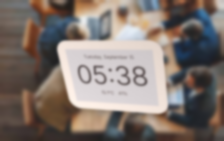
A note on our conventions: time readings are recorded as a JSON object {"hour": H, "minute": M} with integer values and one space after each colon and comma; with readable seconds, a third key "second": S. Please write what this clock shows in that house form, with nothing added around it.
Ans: {"hour": 5, "minute": 38}
